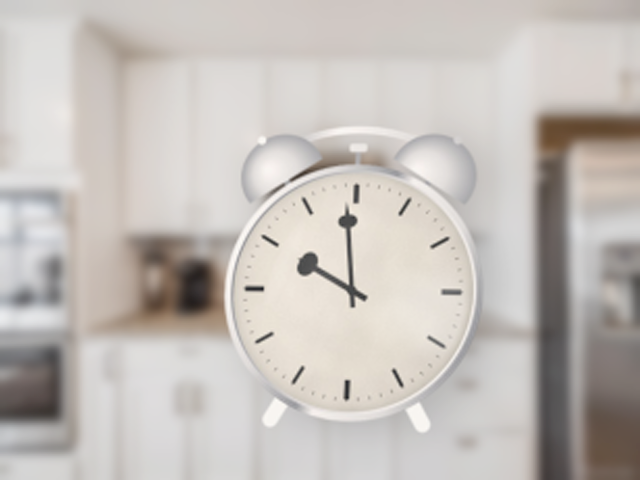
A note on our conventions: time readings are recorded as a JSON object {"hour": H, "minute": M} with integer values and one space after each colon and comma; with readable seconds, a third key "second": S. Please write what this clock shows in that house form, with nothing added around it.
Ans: {"hour": 9, "minute": 59}
